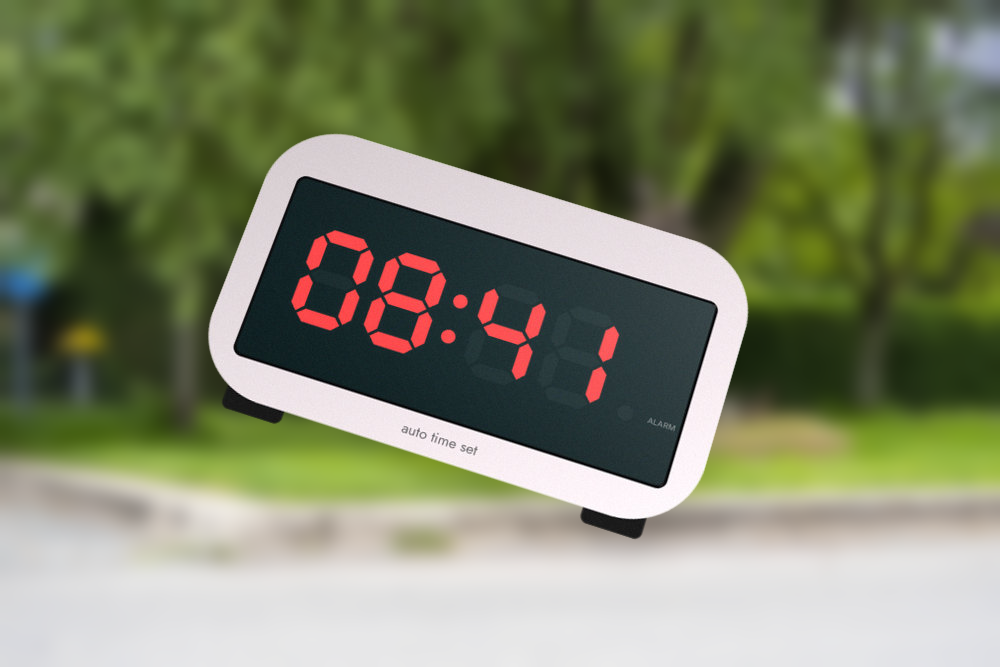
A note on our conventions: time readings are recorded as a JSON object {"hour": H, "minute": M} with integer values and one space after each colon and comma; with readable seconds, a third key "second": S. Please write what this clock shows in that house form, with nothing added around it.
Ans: {"hour": 8, "minute": 41}
